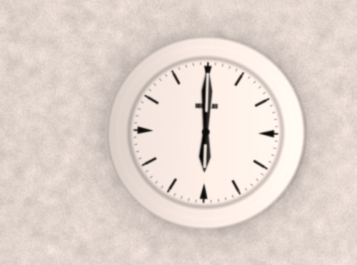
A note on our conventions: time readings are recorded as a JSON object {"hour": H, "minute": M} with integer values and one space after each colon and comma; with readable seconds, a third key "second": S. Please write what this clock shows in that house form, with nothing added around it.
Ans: {"hour": 6, "minute": 0}
